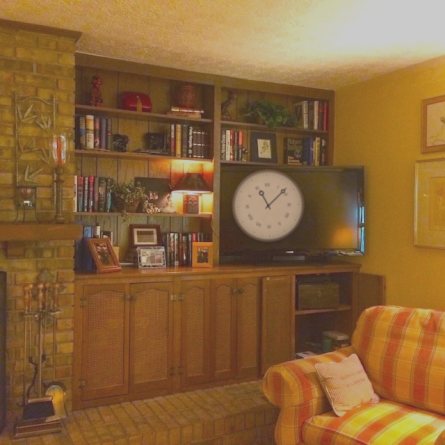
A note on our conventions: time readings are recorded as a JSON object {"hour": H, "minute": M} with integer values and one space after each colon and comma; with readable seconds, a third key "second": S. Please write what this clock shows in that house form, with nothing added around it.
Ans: {"hour": 11, "minute": 8}
